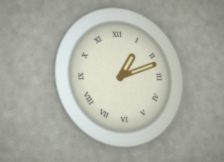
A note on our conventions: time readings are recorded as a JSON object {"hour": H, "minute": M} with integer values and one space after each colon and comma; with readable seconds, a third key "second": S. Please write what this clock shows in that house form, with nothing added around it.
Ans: {"hour": 1, "minute": 12}
